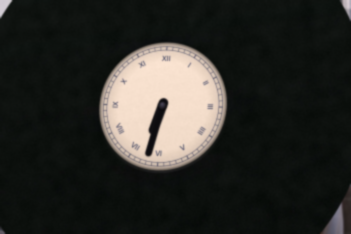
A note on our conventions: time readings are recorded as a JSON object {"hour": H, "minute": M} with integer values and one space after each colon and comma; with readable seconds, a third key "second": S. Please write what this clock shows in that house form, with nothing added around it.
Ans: {"hour": 6, "minute": 32}
